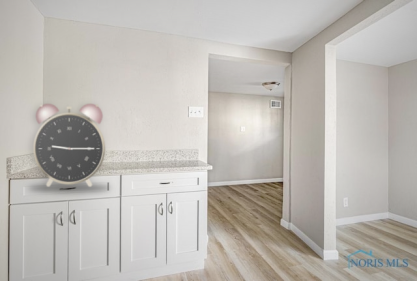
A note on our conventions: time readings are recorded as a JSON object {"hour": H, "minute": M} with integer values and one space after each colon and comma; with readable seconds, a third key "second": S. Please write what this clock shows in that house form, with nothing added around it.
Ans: {"hour": 9, "minute": 15}
